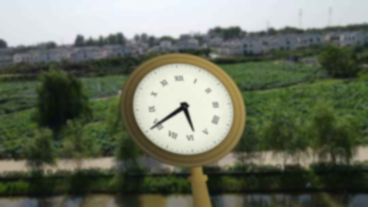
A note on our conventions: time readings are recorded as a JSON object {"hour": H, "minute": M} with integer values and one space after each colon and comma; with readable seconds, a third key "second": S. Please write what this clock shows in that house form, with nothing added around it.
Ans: {"hour": 5, "minute": 40}
